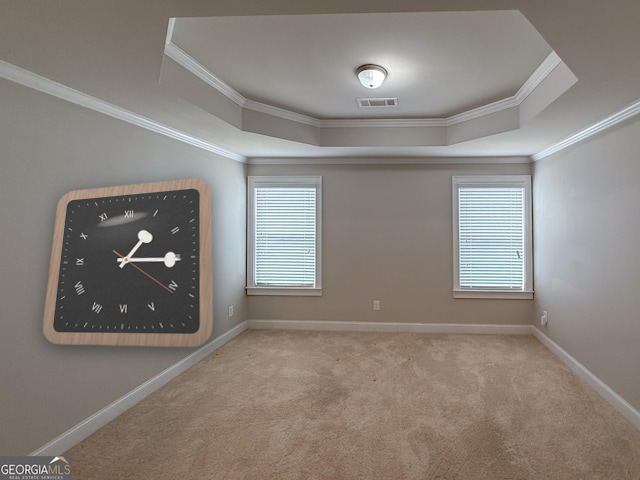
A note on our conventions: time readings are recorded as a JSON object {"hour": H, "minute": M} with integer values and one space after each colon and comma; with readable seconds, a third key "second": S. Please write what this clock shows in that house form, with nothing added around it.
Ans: {"hour": 1, "minute": 15, "second": 21}
